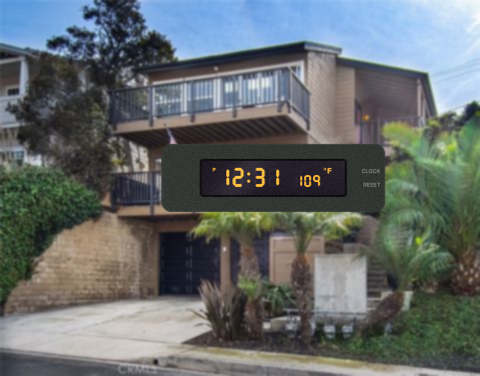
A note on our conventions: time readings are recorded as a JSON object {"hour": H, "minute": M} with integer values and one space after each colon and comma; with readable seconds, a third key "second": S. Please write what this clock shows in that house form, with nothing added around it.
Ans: {"hour": 12, "minute": 31}
